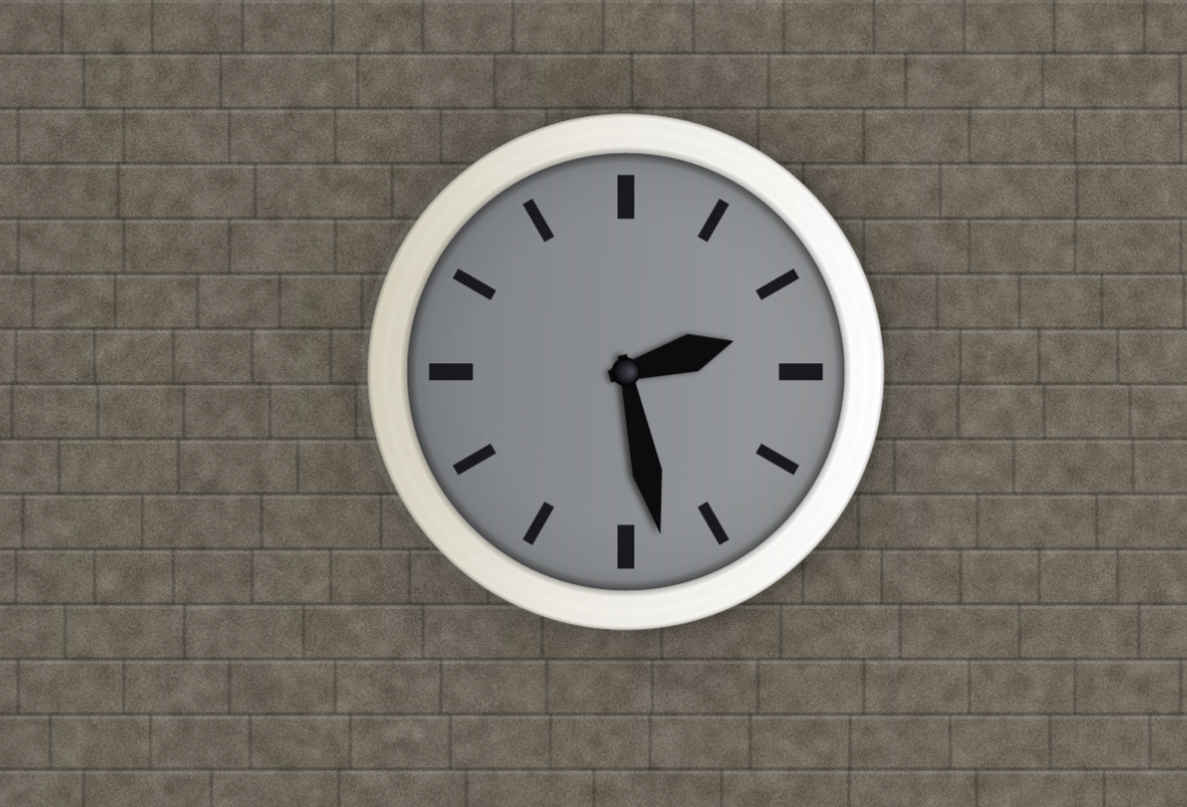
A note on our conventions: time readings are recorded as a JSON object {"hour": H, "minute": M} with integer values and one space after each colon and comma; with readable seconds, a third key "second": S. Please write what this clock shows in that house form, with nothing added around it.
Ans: {"hour": 2, "minute": 28}
